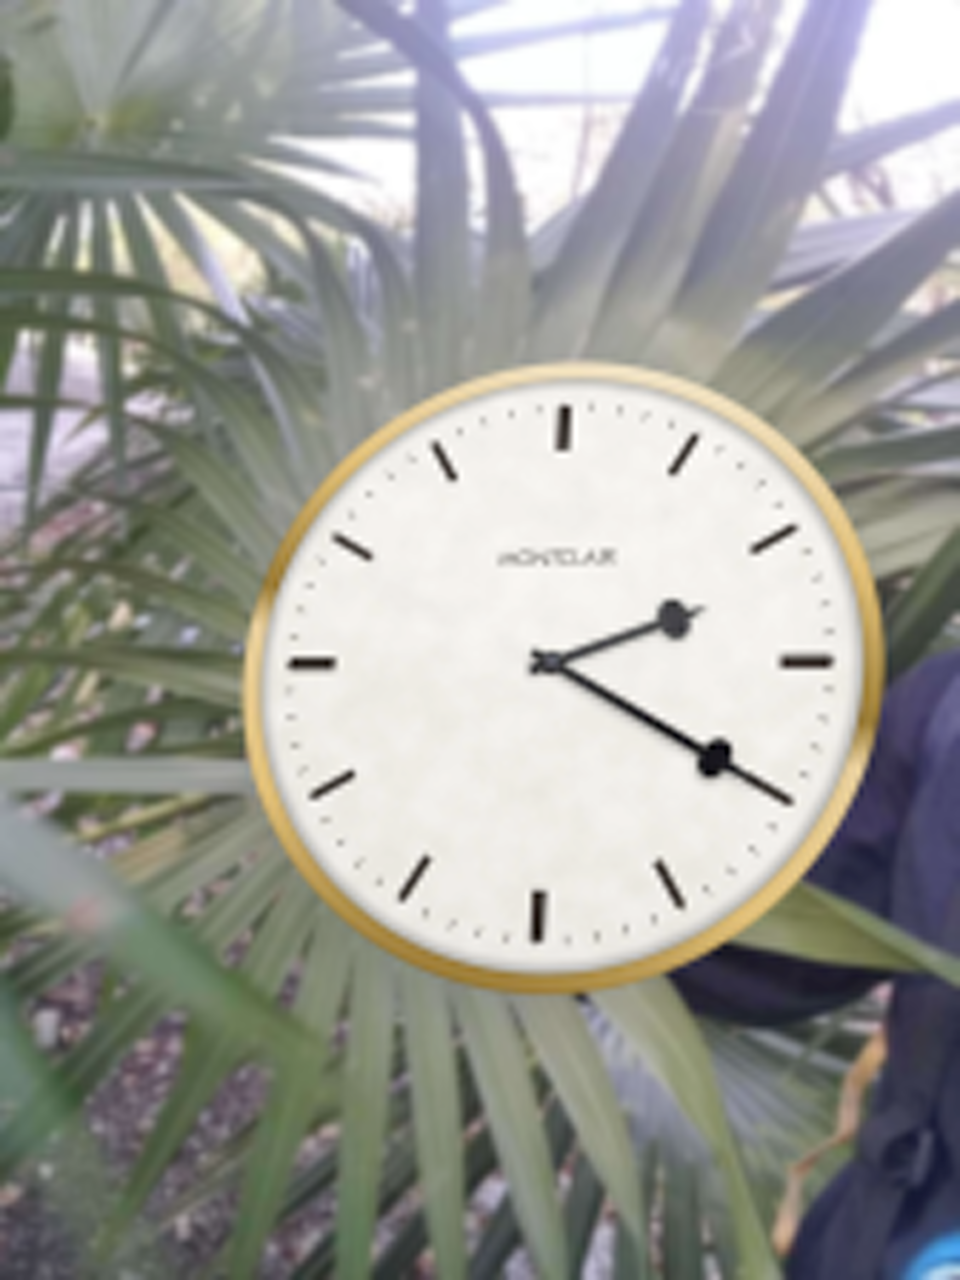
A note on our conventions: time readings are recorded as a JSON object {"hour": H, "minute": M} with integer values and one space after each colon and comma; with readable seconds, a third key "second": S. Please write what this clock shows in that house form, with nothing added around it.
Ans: {"hour": 2, "minute": 20}
